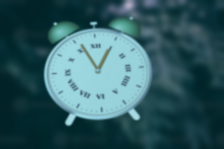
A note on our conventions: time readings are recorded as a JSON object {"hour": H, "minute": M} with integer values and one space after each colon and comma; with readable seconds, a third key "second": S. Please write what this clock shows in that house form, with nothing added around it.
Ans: {"hour": 12, "minute": 56}
